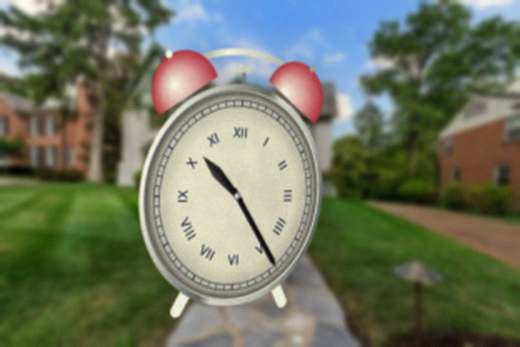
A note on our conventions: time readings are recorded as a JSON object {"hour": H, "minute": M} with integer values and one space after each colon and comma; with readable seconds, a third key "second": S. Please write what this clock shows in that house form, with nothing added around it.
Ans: {"hour": 10, "minute": 24}
